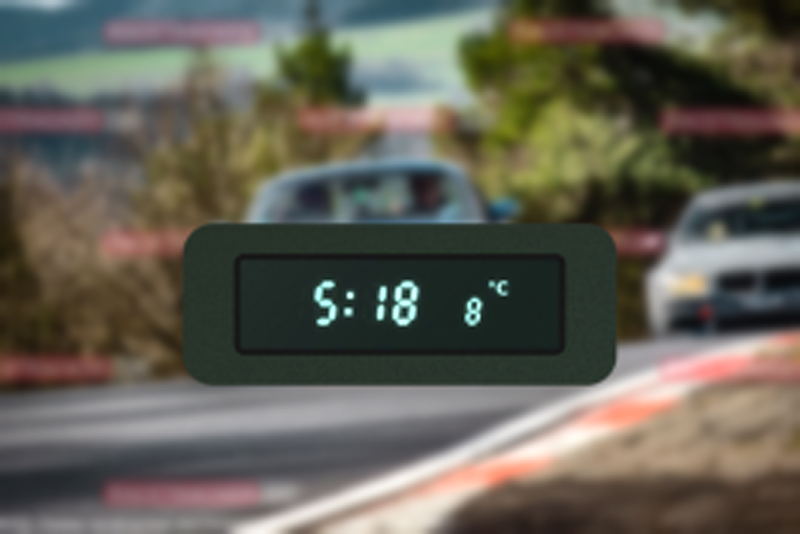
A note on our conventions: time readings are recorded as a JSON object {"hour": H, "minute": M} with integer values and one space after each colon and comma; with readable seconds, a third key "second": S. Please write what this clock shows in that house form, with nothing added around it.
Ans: {"hour": 5, "minute": 18}
